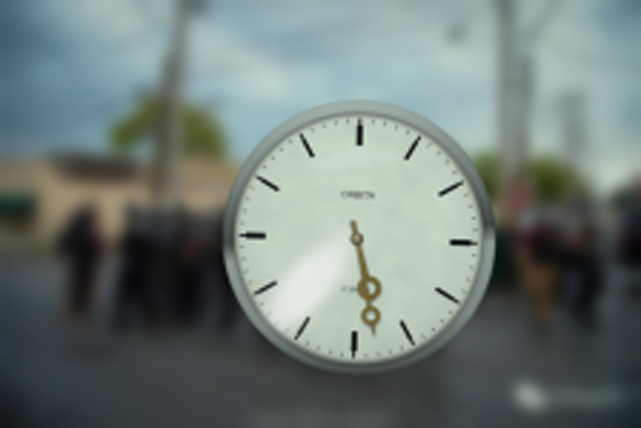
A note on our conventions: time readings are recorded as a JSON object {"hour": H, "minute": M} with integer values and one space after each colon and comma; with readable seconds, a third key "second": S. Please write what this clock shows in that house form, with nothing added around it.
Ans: {"hour": 5, "minute": 28}
